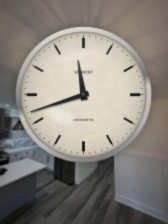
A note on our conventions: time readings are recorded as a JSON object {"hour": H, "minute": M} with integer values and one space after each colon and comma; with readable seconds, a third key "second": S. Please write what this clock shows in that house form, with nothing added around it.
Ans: {"hour": 11, "minute": 42}
